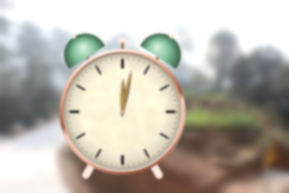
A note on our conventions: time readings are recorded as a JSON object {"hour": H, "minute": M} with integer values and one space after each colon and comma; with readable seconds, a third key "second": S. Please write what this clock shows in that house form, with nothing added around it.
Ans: {"hour": 12, "minute": 2}
